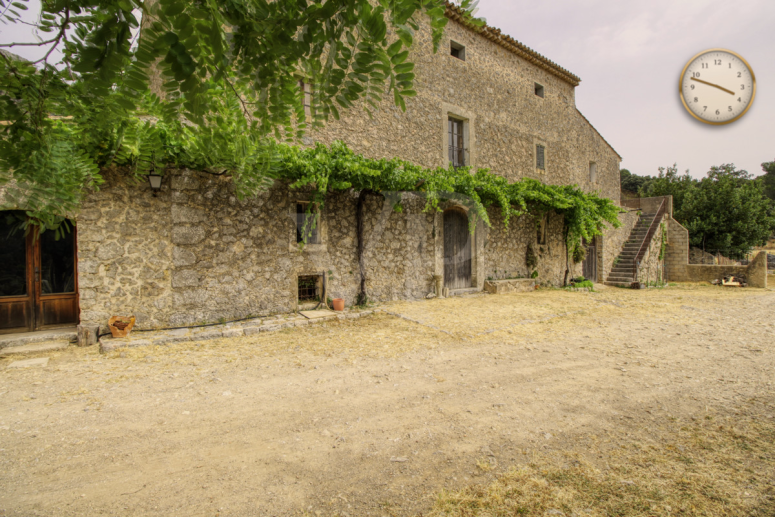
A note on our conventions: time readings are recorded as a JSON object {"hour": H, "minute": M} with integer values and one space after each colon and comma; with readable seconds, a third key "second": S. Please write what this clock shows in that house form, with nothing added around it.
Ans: {"hour": 3, "minute": 48}
